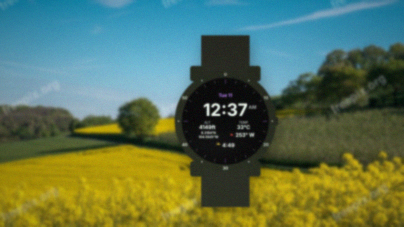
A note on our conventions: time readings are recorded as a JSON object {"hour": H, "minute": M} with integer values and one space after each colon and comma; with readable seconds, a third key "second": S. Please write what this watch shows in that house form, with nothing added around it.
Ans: {"hour": 12, "minute": 37}
